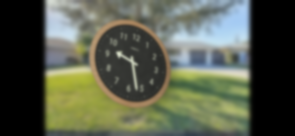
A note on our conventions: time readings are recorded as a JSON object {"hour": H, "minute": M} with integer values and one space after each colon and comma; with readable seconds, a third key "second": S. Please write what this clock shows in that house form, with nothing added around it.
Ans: {"hour": 9, "minute": 27}
